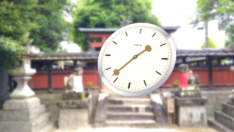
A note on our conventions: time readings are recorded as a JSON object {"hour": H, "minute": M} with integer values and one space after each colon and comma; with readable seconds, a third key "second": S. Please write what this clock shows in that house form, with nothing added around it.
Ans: {"hour": 1, "minute": 37}
